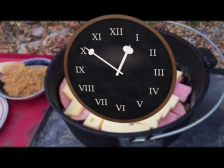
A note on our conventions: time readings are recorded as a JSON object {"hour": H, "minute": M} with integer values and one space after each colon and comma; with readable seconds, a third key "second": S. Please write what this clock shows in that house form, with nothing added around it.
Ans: {"hour": 12, "minute": 51}
